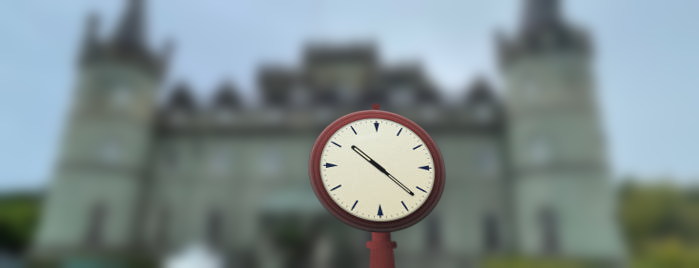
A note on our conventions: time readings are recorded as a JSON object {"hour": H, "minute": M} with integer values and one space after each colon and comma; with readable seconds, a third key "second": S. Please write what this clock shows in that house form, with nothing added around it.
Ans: {"hour": 10, "minute": 22}
